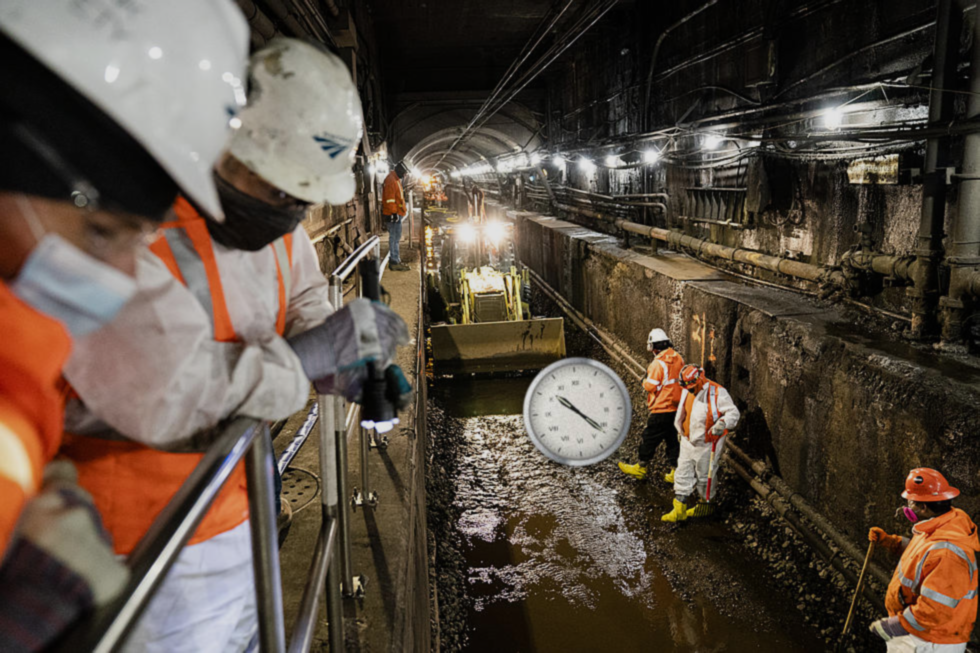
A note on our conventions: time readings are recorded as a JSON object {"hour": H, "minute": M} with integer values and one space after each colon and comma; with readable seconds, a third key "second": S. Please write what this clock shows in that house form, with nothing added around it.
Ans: {"hour": 10, "minute": 22}
